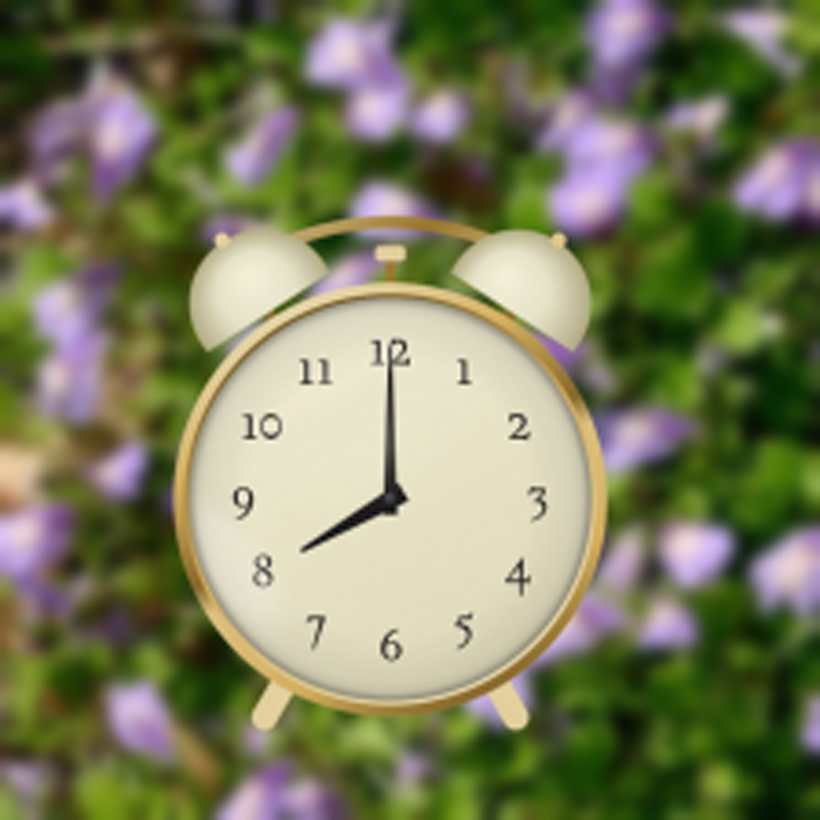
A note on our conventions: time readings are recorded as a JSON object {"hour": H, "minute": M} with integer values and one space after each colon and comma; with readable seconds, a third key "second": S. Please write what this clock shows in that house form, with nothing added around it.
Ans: {"hour": 8, "minute": 0}
